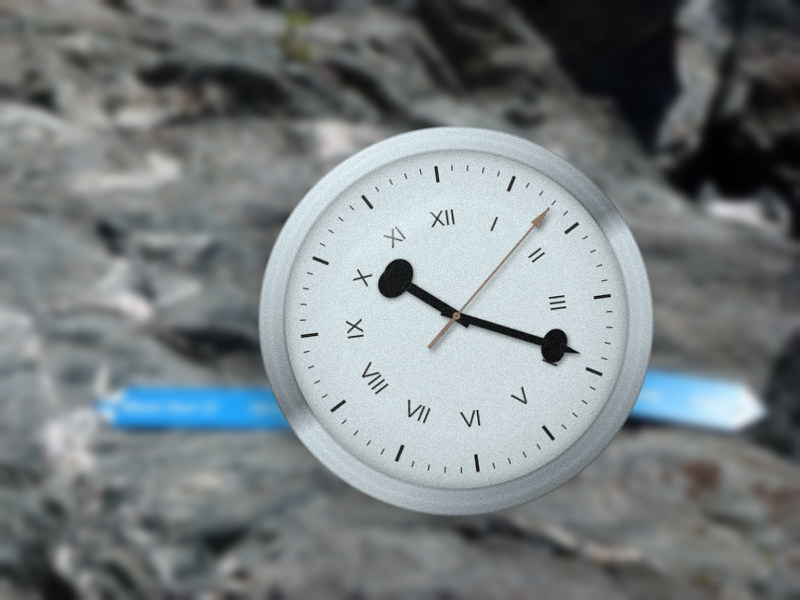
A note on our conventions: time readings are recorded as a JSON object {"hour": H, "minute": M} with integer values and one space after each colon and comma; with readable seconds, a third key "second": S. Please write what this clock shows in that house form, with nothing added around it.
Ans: {"hour": 10, "minute": 19, "second": 8}
